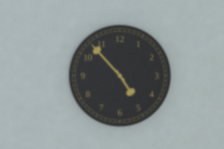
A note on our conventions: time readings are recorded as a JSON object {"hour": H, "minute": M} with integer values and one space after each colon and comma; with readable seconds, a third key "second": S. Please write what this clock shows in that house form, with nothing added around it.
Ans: {"hour": 4, "minute": 53}
